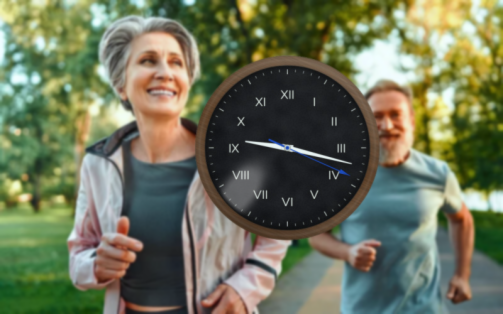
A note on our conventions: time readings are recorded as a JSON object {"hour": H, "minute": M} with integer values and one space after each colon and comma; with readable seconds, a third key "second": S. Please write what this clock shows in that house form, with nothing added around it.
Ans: {"hour": 9, "minute": 17, "second": 19}
